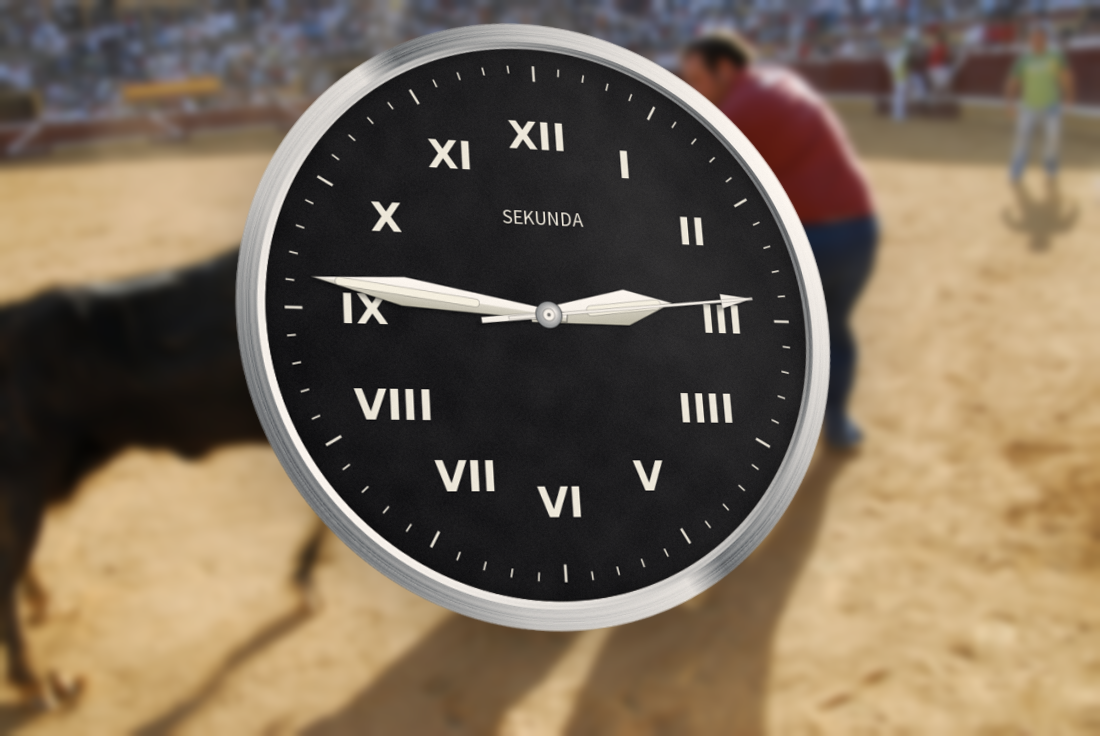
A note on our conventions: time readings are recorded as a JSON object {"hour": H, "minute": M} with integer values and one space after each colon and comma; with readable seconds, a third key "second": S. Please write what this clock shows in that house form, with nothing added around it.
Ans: {"hour": 2, "minute": 46, "second": 14}
